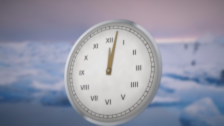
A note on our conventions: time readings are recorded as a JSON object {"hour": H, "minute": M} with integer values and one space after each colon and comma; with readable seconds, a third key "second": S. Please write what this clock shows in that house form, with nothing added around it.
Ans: {"hour": 12, "minute": 2}
